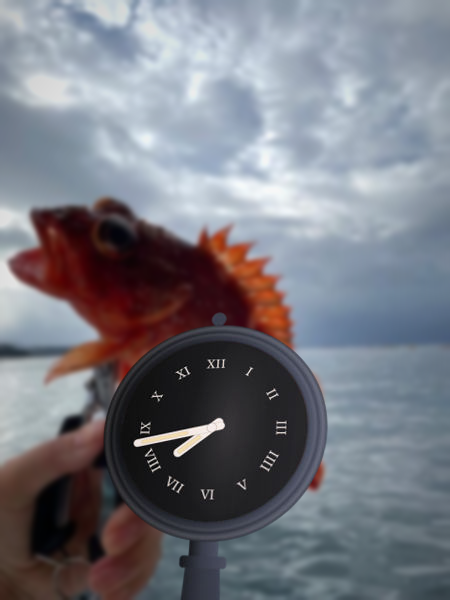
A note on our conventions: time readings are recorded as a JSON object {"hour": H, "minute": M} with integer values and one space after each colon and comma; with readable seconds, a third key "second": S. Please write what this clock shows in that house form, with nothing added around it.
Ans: {"hour": 7, "minute": 43}
